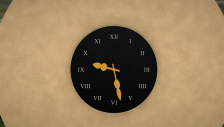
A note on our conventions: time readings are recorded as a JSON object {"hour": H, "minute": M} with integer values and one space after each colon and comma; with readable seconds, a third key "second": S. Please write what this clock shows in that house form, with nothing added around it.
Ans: {"hour": 9, "minute": 28}
